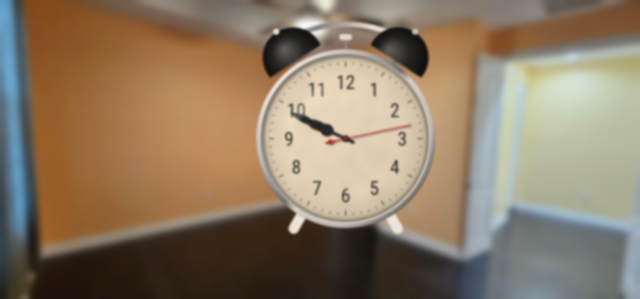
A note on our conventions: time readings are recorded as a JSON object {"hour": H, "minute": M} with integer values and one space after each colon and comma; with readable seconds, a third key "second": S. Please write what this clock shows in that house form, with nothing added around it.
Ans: {"hour": 9, "minute": 49, "second": 13}
